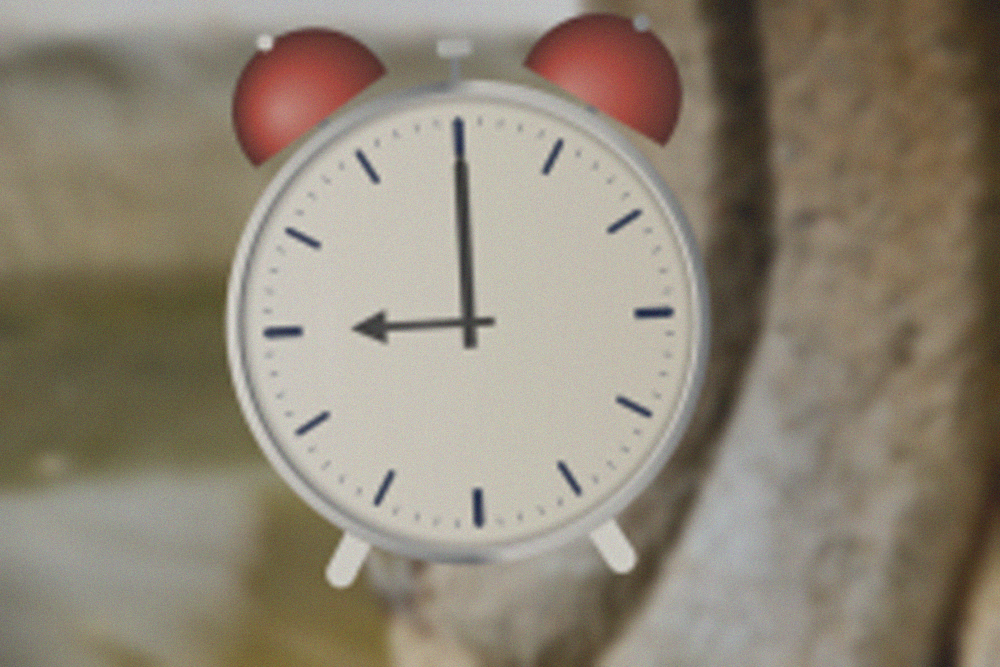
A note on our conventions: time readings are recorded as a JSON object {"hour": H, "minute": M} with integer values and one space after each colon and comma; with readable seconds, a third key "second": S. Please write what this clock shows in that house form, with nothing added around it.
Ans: {"hour": 9, "minute": 0}
